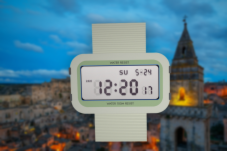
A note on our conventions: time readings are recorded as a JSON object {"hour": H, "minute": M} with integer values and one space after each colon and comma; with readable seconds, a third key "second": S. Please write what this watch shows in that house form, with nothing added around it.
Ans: {"hour": 12, "minute": 20, "second": 17}
